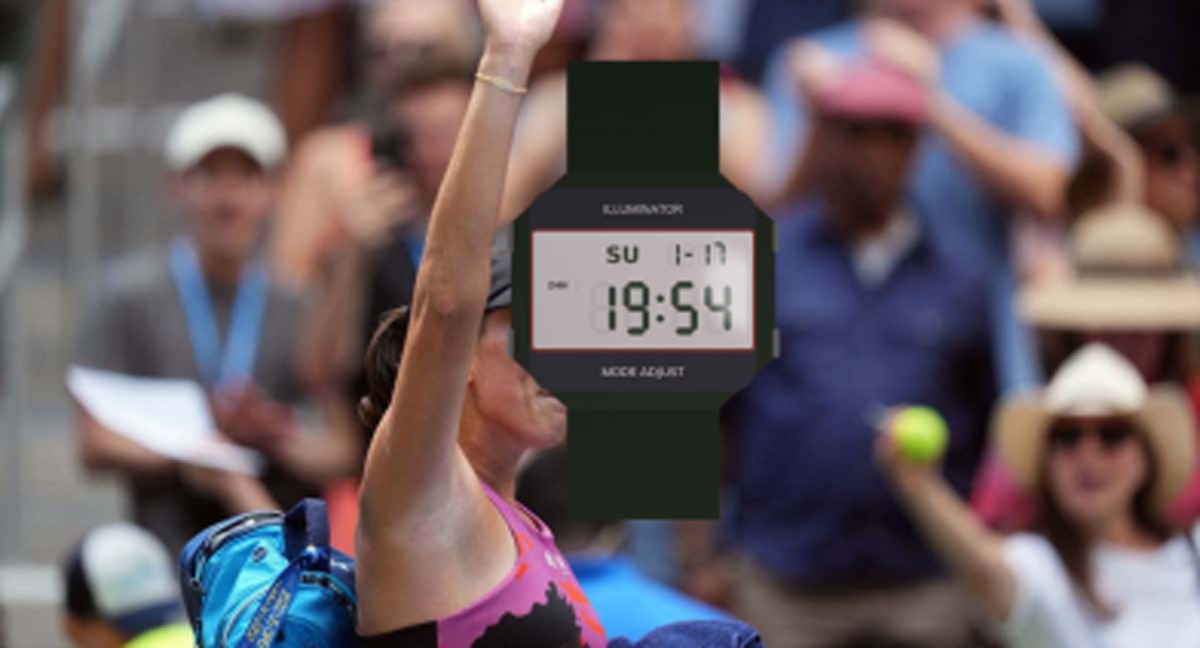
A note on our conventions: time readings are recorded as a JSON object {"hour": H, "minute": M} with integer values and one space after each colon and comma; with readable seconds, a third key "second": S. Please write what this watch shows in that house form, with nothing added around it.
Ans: {"hour": 19, "minute": 54}
